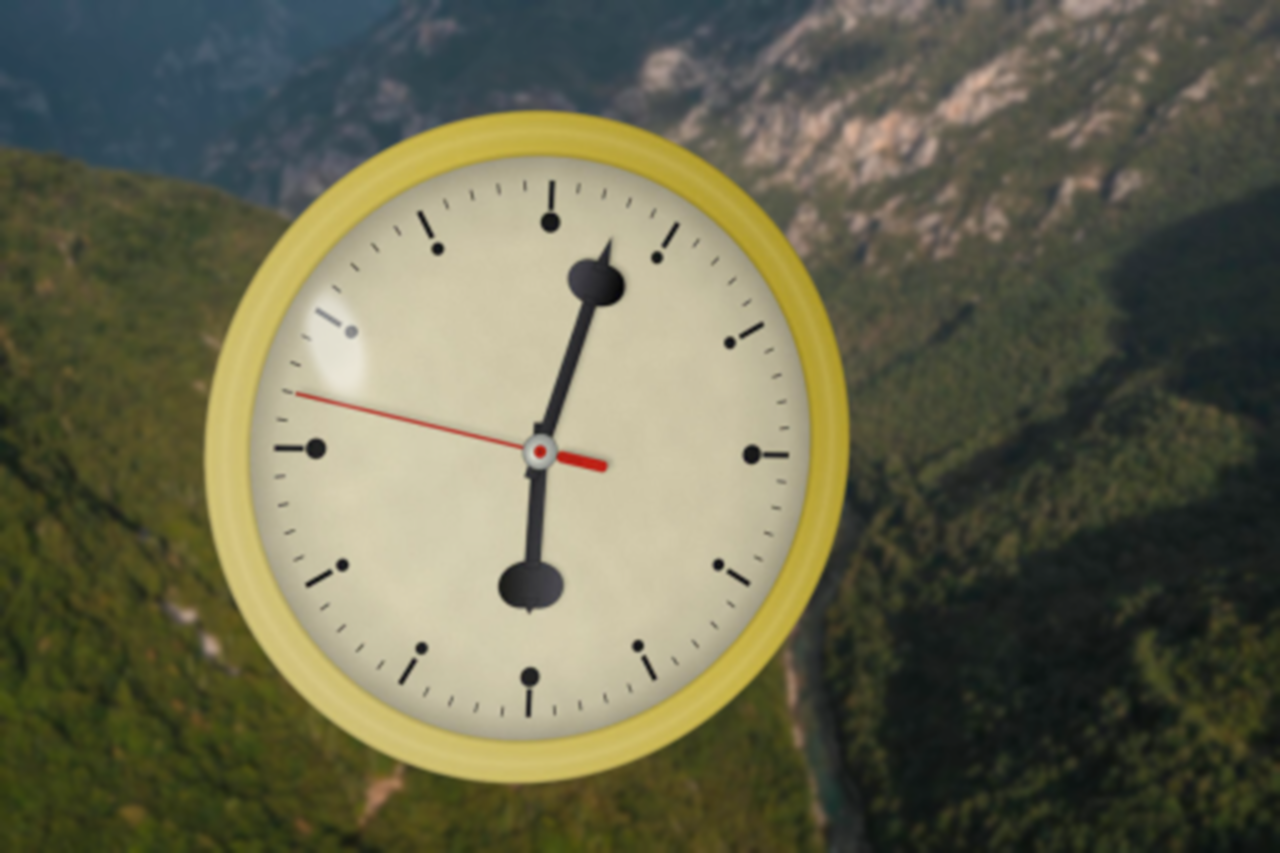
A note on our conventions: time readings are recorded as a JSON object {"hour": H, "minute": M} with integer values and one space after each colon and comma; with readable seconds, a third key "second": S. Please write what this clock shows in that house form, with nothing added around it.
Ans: {"hour": 6, "minute": 2, "second": 47}
